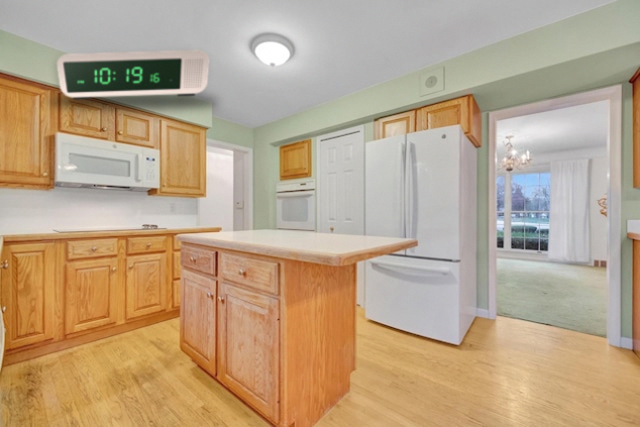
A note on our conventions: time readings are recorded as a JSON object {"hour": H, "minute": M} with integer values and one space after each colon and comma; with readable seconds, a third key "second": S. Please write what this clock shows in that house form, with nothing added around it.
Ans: {"hour": 10, "minute": 19, "second": 16}
